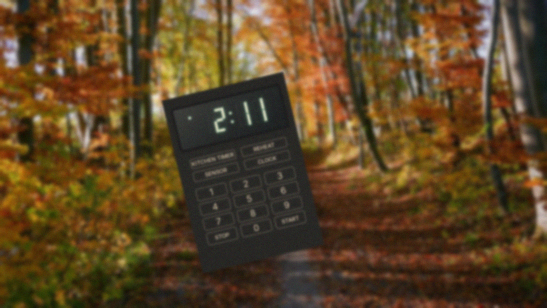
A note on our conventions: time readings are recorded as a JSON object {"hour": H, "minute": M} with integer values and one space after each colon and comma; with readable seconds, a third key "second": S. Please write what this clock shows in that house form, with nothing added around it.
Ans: {"hour": 2, "minute": 11}
